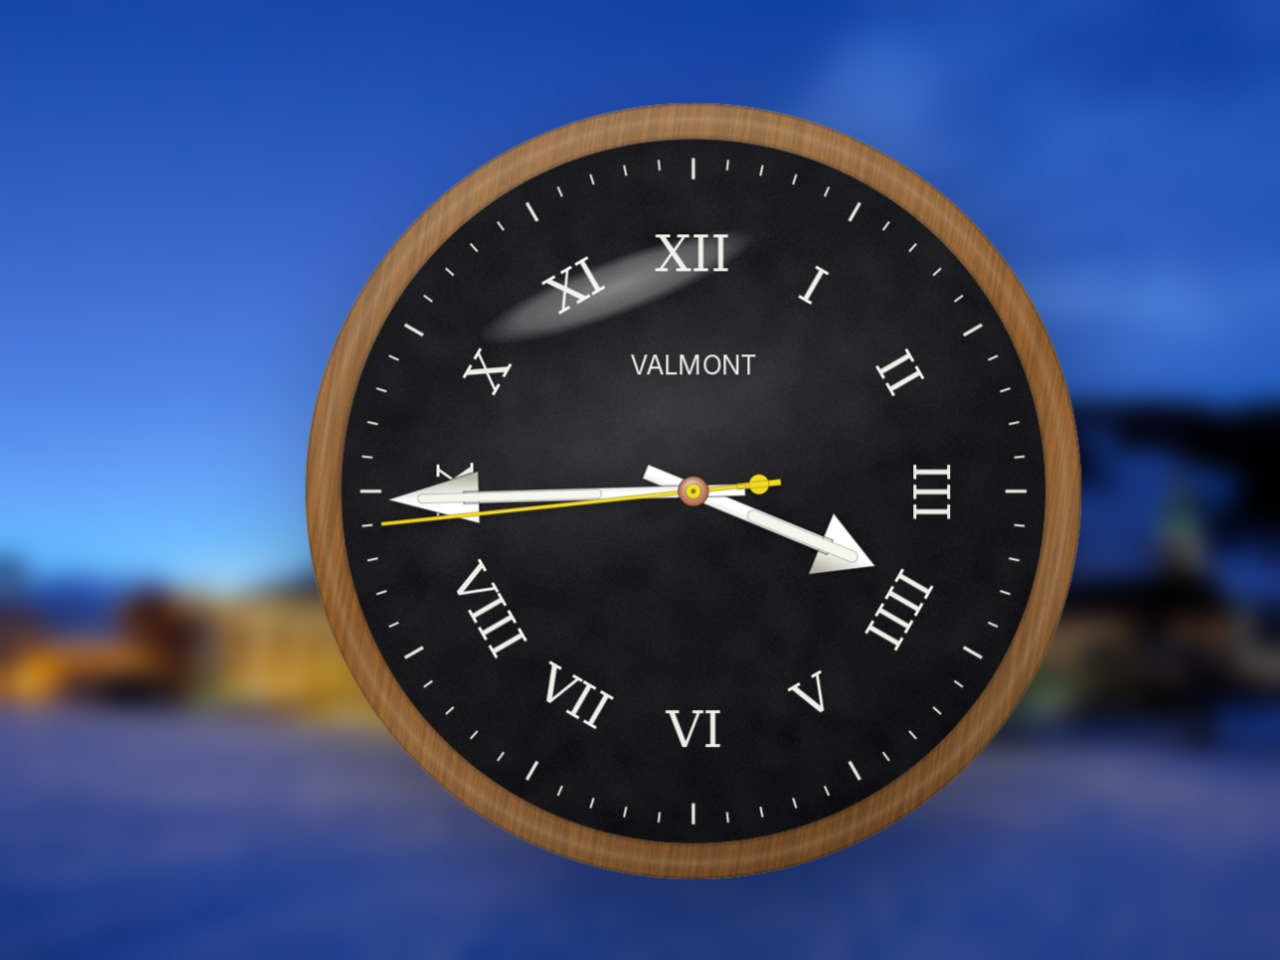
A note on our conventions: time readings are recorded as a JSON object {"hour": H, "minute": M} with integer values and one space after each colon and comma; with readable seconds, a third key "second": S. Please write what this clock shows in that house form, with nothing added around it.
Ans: {"hour": 3, "minute": 44, "second": 44}
